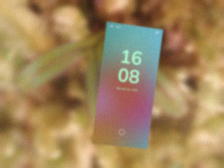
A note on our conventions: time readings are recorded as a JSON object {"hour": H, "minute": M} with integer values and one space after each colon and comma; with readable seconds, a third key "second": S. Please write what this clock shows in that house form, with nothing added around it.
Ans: {"hour": 16, "minute": 8}
